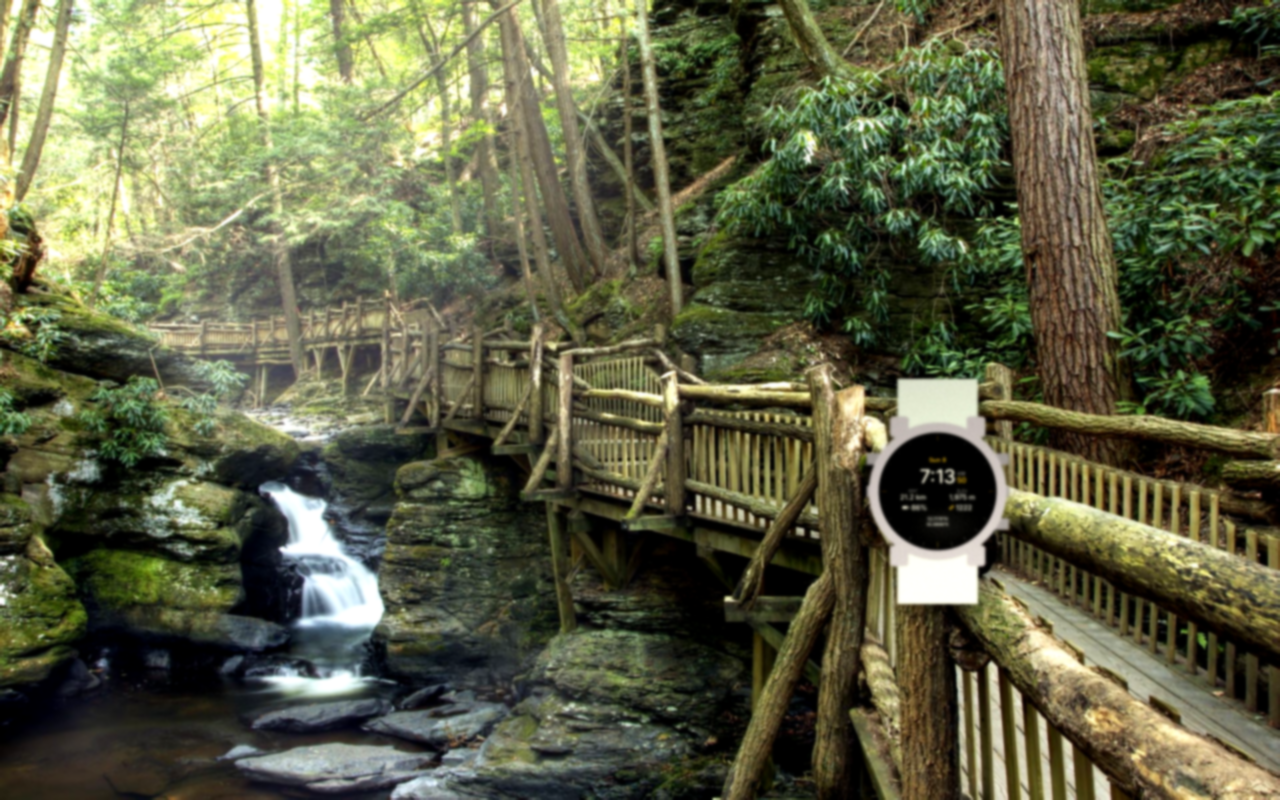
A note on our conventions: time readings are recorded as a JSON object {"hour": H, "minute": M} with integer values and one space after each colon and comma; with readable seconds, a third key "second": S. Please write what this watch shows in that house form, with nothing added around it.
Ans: {"hour": 7, "minute": 13}
